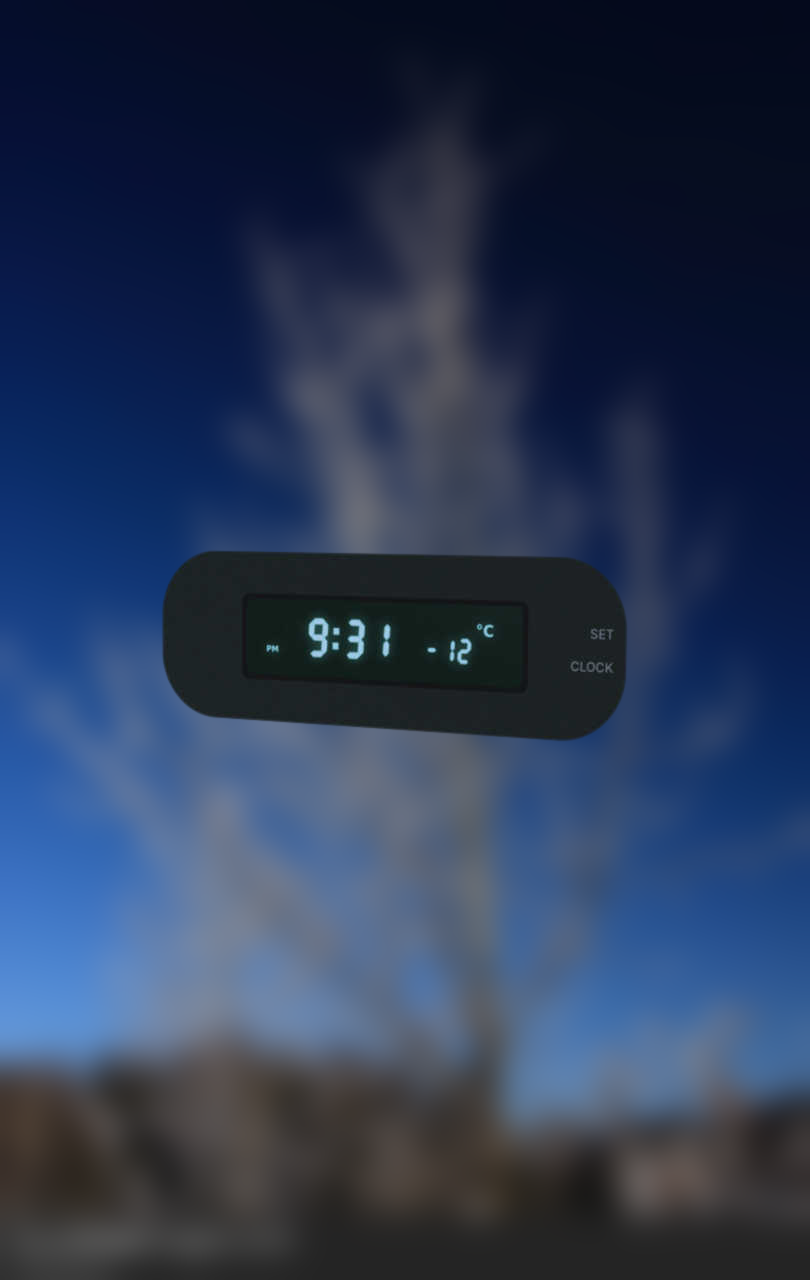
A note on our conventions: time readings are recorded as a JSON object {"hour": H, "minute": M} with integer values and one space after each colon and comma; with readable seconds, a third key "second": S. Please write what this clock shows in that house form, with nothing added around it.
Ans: {"hour": 9, "minute": 31}
